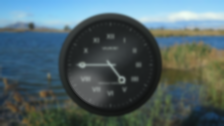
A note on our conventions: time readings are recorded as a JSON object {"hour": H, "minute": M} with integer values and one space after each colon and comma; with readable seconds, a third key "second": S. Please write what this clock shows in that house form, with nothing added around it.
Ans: {"hour": 4, "minute": 45}
